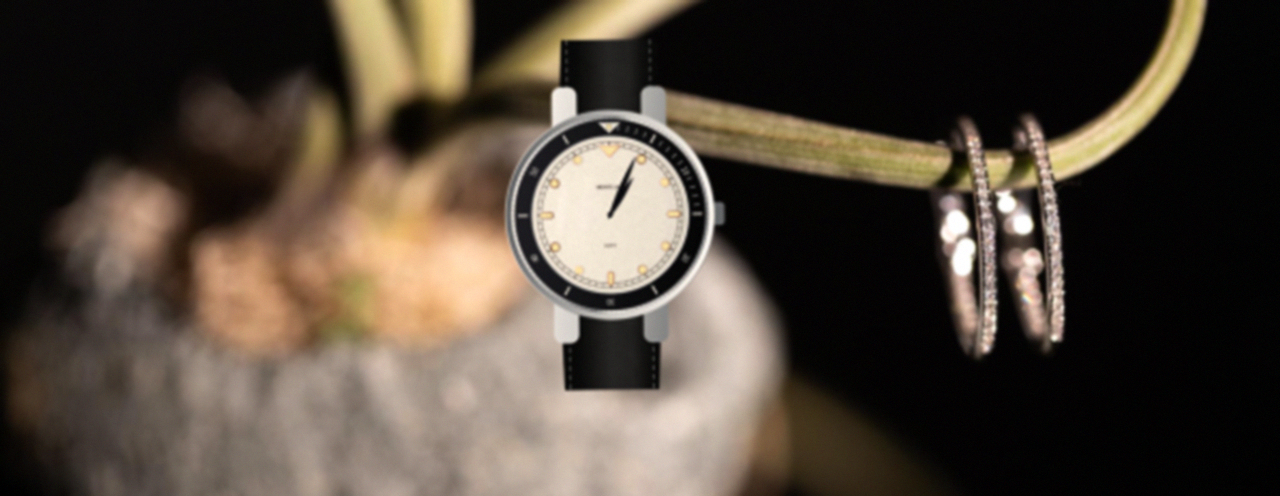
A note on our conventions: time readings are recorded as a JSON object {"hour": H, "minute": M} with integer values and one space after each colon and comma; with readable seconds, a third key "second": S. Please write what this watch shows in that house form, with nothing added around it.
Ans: {"hour": 1, "minute": 4}
